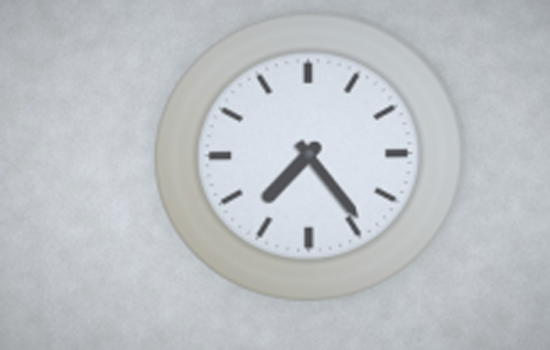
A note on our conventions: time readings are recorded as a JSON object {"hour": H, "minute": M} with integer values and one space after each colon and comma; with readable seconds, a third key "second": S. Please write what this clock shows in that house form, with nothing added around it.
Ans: {"hour": 7, "minute": 24}
